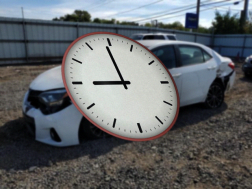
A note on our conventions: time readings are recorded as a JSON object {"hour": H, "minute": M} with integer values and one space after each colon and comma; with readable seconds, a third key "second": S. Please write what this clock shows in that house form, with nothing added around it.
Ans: {"hour": 8, "minute": 59}
